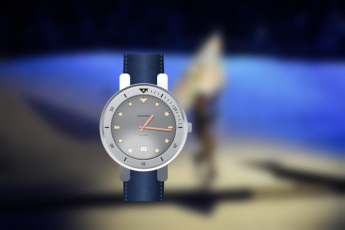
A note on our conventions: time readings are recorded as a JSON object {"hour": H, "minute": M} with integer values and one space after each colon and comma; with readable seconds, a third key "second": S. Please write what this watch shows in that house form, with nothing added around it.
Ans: {"hour": 1, "minute": 16}
